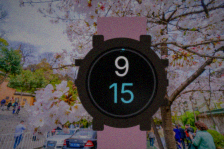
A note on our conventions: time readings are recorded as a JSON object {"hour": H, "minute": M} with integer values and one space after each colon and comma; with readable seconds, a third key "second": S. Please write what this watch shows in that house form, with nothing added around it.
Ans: {"hour": 9, "minute": 15}
